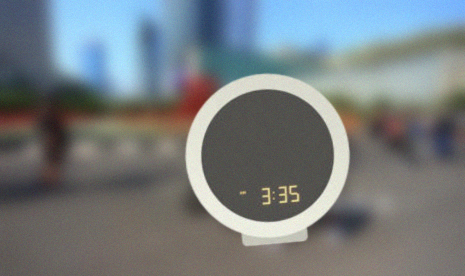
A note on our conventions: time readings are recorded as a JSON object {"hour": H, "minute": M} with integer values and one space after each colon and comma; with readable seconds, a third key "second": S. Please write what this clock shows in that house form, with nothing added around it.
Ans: {"hour": 3, "minute": 35}
